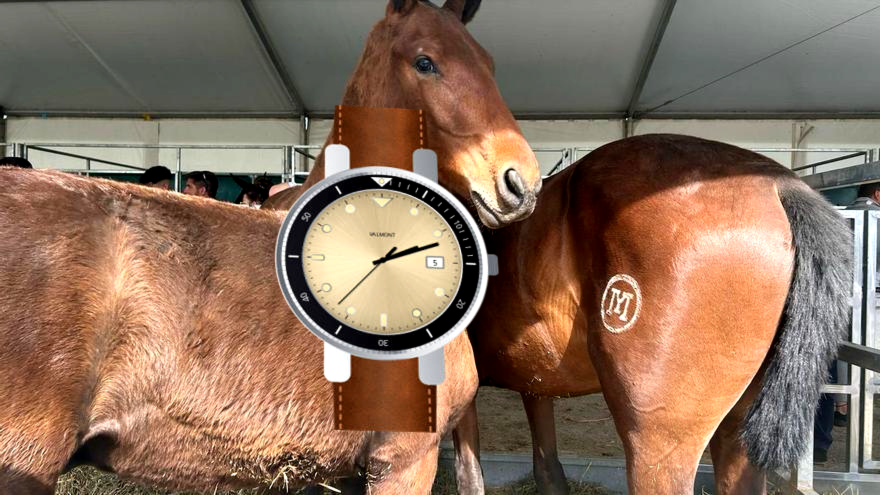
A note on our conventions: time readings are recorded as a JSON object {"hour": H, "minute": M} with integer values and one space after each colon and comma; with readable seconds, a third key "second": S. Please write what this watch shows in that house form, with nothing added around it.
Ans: {"hour": 2, "minute": 11, "second": 37}
